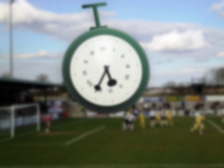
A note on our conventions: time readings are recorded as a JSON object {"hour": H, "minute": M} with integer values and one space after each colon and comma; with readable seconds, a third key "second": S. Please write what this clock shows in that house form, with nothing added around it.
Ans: {"hour": 5, "minute": 36}
